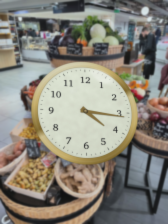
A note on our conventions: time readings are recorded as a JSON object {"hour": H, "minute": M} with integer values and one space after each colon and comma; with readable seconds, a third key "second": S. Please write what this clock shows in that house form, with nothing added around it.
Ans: {"hour": 4, "minute": 16}
